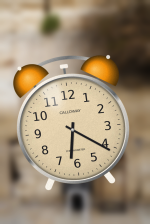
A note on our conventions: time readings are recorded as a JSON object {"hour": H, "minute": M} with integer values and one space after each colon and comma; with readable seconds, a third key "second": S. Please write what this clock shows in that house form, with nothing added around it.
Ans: {"hour": 6, "minute": 21}
